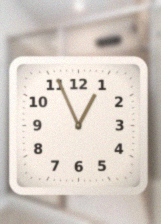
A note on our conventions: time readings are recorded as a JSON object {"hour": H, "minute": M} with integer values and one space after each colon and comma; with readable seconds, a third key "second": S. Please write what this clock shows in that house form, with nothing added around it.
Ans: {"hour": 12, "minute": 56}
